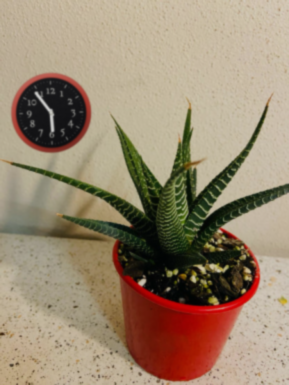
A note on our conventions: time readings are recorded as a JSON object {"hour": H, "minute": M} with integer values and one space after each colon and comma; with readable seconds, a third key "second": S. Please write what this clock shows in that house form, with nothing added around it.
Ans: {"hour": 5, "minute": 54}
